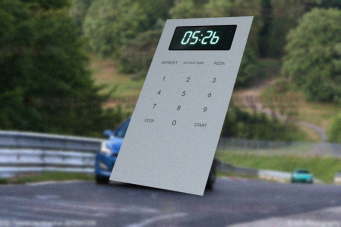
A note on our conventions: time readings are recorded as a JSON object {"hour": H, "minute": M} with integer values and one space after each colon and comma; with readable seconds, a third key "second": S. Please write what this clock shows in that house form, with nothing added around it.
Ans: {"hour": 5, "minute": 26}
